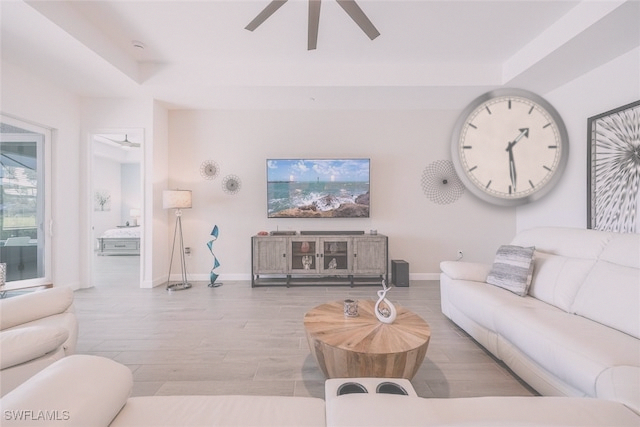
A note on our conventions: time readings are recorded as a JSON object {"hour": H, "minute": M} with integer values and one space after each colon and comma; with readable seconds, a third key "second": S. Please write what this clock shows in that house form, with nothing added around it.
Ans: {"hour": 1, "minute": 29}
